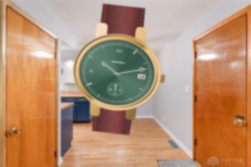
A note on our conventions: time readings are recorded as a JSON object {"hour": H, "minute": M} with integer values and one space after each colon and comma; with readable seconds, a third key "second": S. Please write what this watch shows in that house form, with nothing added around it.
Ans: {"hour": 10, "minute": 12}
